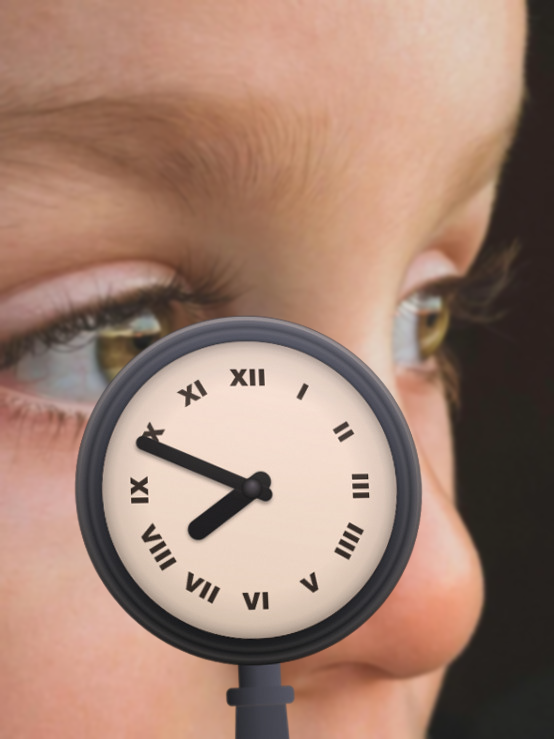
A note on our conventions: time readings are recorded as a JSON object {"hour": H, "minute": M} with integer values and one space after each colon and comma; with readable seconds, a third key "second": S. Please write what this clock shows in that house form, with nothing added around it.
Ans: {"hour": 7, "minute": 49}
